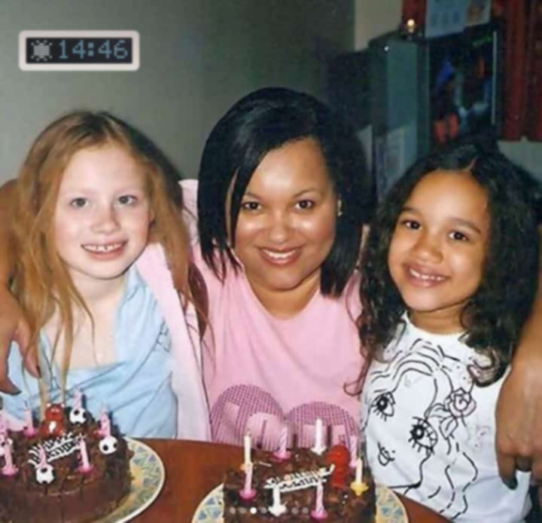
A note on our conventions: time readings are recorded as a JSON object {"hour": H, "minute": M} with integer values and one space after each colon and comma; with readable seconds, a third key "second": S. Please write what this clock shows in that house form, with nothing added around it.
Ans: {"hour": 14, "minute": 46}
